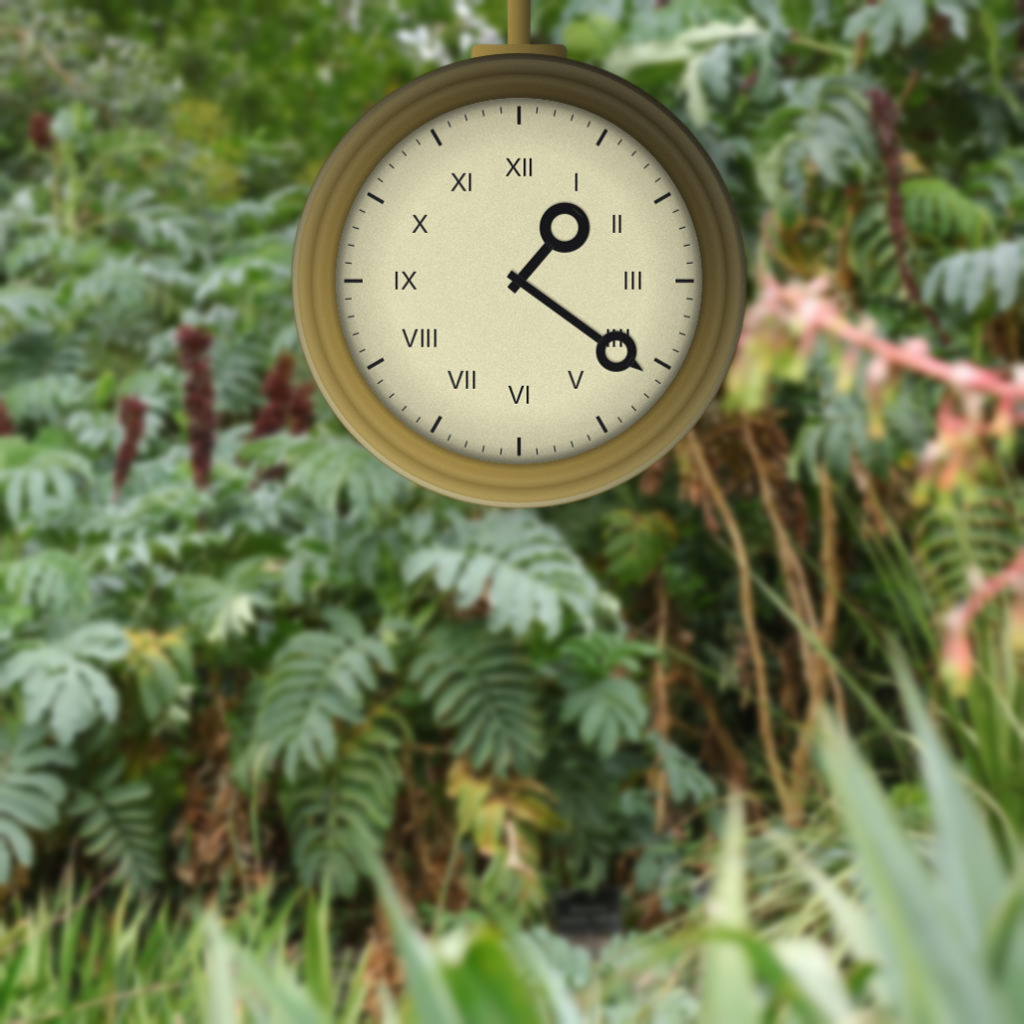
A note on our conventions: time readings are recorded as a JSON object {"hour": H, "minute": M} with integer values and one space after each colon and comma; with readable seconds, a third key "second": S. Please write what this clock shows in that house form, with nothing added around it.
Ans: {"hour": 1, "minute": 21}
